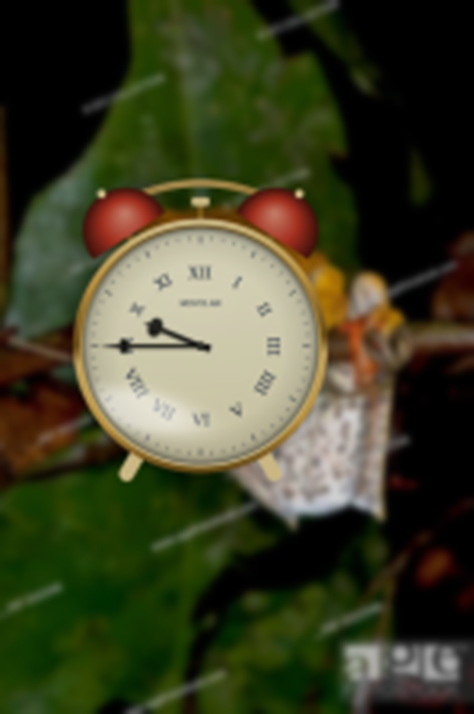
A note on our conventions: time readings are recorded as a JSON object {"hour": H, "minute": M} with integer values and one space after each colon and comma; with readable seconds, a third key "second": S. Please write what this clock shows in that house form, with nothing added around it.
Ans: {"hour": 9, "minute": 45}
